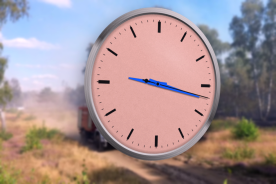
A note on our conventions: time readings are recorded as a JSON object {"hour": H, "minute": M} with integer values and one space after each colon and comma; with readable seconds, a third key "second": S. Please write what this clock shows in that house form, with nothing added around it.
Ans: {"hour": 9, "minute": 17, "second": 17}
